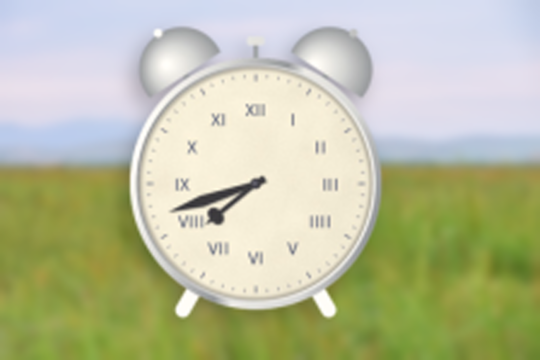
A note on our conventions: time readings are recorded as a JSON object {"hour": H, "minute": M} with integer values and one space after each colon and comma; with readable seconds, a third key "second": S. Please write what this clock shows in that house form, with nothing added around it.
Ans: {"hour": 7, "minute": 42}
